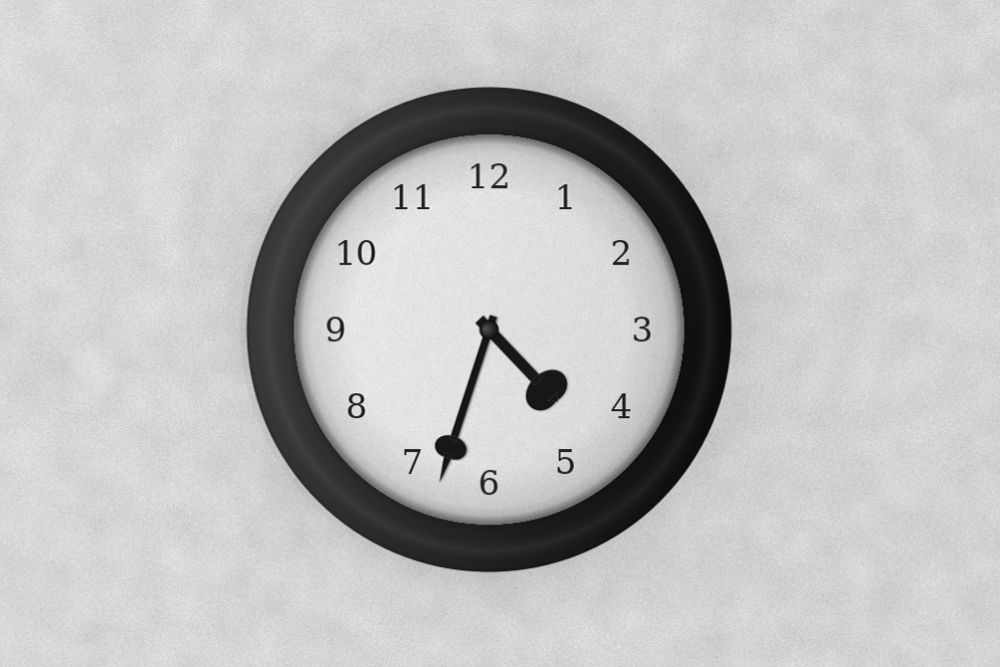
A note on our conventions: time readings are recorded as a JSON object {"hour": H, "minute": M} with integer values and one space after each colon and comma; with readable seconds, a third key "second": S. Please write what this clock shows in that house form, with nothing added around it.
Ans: {"hour": 4, "minute": 33}
